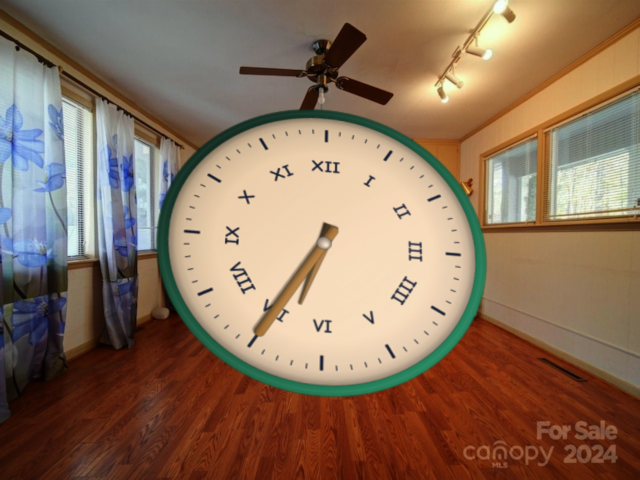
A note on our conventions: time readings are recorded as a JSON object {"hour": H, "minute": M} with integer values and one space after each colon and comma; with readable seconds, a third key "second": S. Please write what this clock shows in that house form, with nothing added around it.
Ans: {"hour": 6, "minute": 35}
